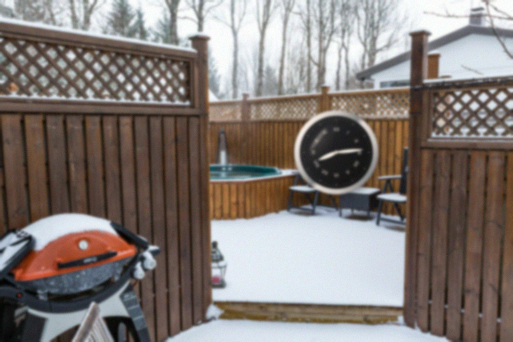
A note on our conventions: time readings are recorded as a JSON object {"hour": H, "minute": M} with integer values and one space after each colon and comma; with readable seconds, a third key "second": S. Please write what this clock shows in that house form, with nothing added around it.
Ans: {"hour": 8, "minute": 14}
